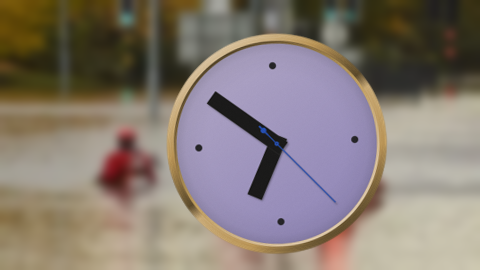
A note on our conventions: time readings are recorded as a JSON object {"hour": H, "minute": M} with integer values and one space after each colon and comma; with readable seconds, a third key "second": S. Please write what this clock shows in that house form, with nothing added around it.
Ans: {"hour": 6, "minute": 51, "second": 23}
